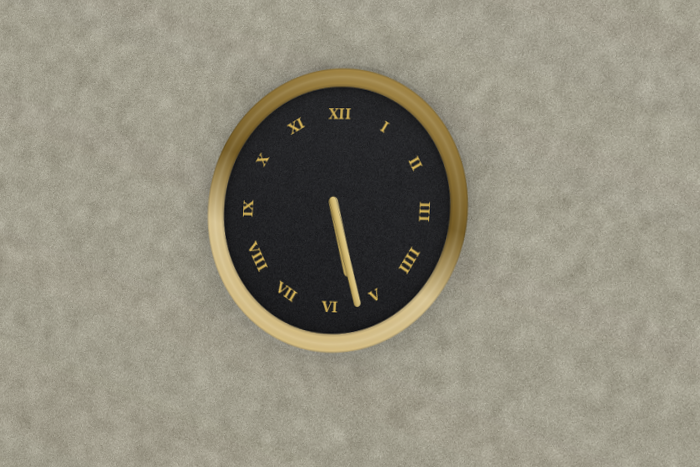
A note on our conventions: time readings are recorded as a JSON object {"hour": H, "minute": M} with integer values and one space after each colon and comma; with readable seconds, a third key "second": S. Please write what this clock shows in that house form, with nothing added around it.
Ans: {"hour": 5, "minute": 27}
